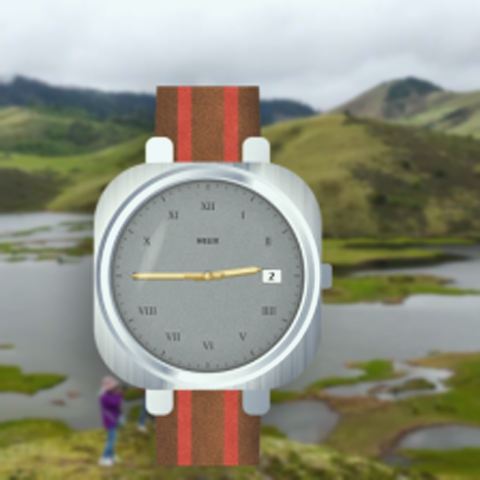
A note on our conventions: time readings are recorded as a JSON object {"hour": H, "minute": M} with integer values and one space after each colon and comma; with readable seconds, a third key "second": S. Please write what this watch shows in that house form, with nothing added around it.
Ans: {"hour": 2, "minute": 45}
